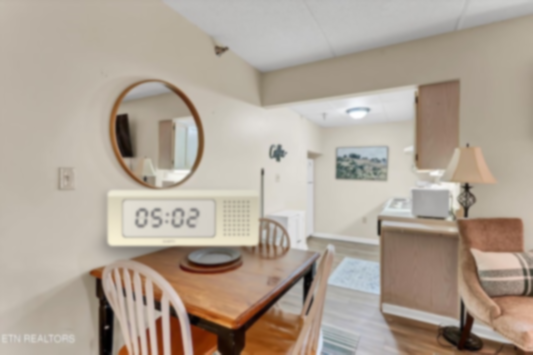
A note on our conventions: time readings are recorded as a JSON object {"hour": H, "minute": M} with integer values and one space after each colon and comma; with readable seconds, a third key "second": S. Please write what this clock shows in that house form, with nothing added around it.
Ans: {"hour": 5, "minute": 2}
